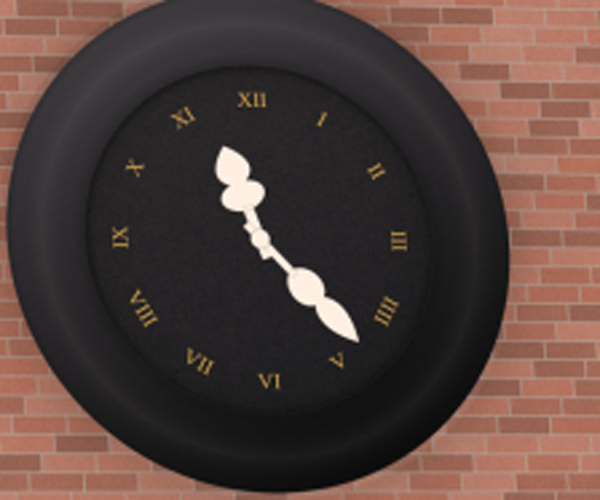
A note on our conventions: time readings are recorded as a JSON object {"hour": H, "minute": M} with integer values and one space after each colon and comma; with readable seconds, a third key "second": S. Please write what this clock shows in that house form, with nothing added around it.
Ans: {"hour": 11, "minute": 23}
